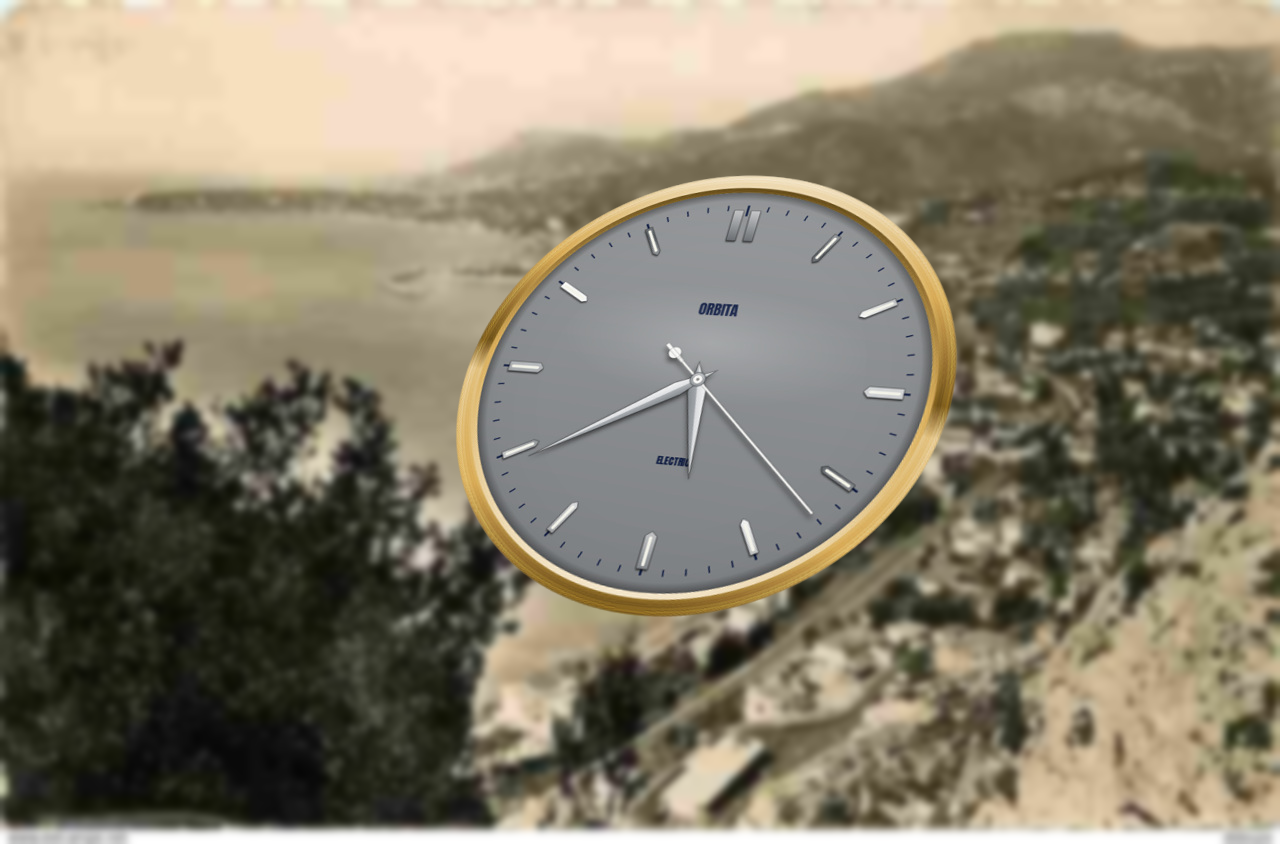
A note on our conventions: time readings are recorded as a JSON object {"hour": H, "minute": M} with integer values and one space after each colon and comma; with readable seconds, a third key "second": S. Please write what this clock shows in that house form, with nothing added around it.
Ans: {"hour": 5, "minute": 39, "second": 22}
